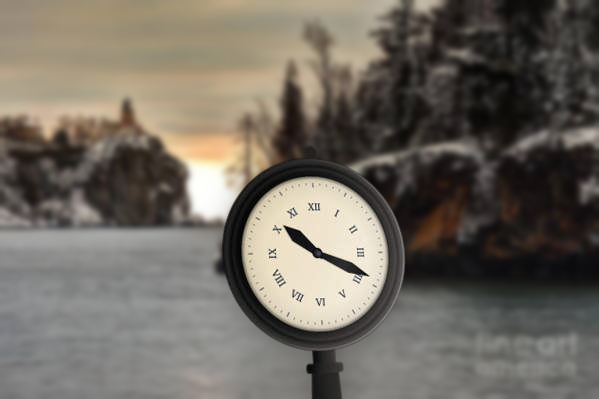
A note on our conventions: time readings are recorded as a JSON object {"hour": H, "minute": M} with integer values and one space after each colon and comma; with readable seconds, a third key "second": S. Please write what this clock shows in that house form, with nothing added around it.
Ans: {"hour": 10, "minute": 19}
